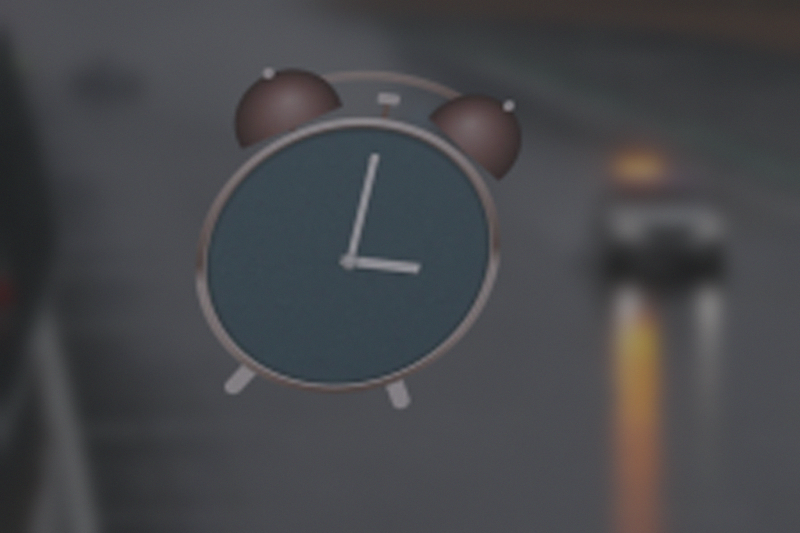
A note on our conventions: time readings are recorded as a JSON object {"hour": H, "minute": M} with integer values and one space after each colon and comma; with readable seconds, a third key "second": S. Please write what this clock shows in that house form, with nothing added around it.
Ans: {"hour": 3, "minute": 0}
